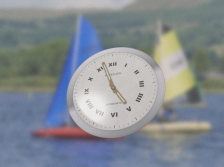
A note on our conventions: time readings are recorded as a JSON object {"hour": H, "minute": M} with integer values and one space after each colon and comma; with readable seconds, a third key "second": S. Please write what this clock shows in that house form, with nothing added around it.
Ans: {"hour": 4, "minute": 57}
